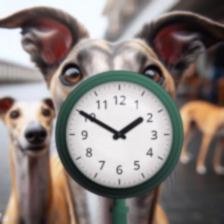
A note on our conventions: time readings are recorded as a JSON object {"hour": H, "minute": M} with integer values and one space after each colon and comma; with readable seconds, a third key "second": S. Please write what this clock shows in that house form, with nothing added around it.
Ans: {"hour": 1, "minute": 50}
